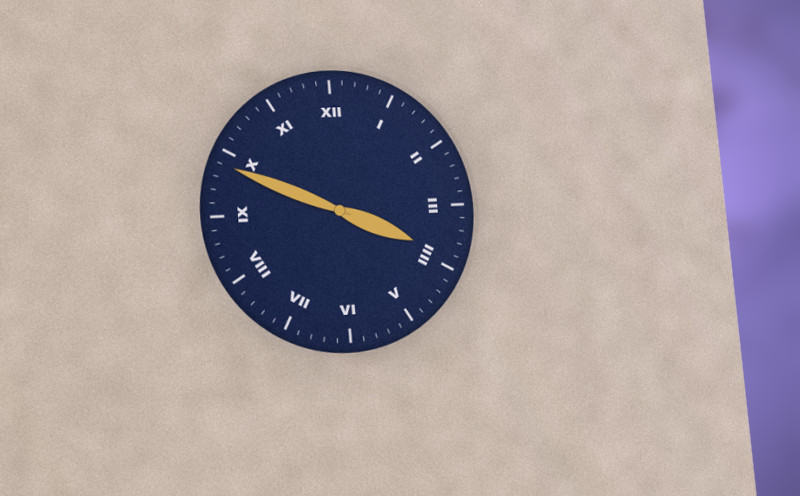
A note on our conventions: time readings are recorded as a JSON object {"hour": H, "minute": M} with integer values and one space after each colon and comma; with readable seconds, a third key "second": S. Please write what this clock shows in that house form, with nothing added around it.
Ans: {"hour": 3, "minute": 49}
